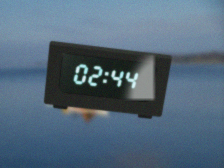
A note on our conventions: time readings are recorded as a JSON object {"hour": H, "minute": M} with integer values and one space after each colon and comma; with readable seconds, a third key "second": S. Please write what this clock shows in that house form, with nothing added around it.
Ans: {"hour": 2, "minute": 44}
